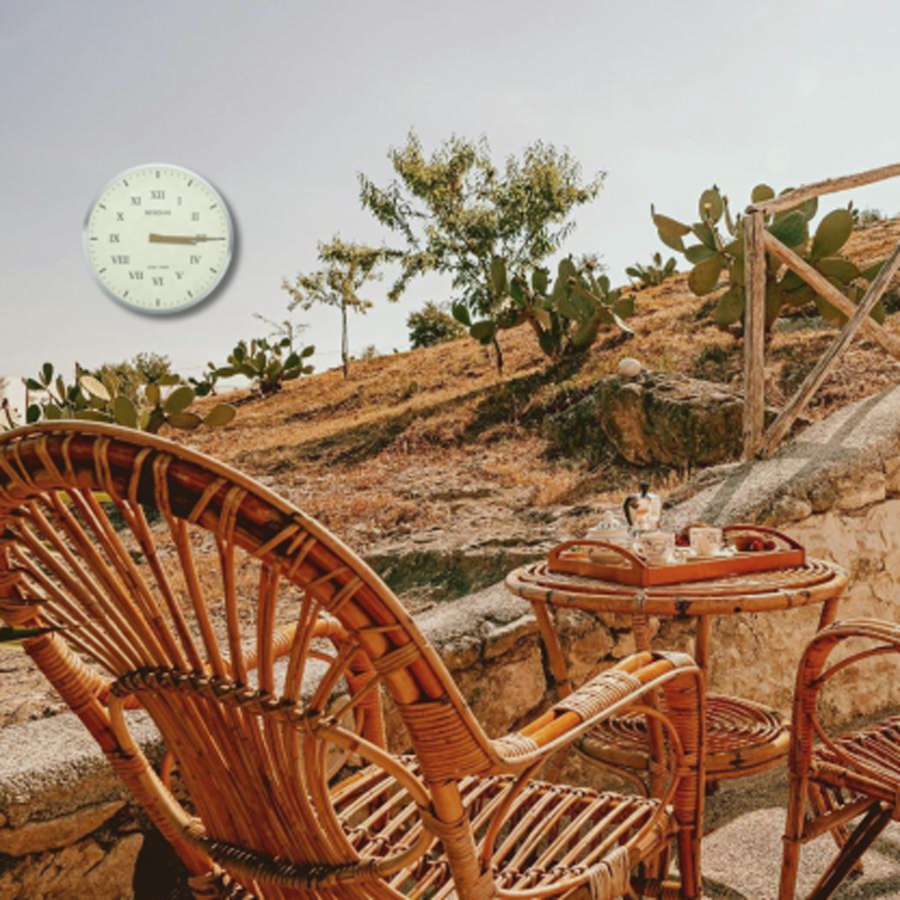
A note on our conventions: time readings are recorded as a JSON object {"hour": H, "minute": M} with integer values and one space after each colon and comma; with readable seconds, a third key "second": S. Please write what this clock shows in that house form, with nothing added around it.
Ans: {"hour": 3, "minute": 15}
